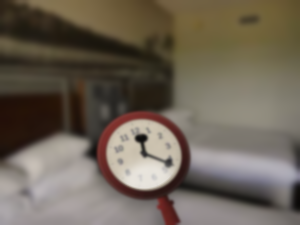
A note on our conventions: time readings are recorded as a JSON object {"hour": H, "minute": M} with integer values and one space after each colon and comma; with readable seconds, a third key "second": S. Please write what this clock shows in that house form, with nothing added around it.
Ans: {"hour": 12, "minute": 22}
